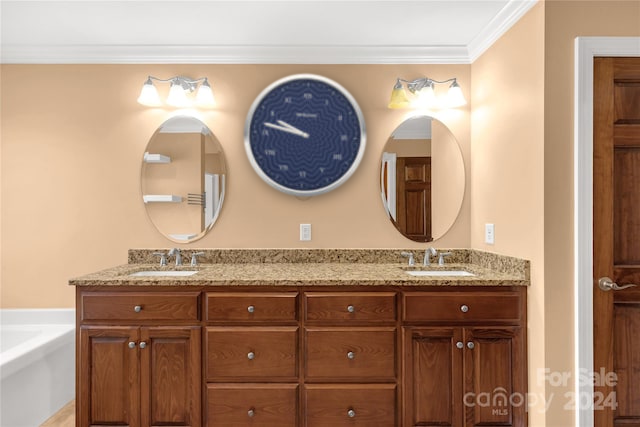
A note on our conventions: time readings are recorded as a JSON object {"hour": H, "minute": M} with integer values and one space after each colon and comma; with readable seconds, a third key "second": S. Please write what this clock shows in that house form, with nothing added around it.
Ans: {"hour": 9, "minute": 47}
